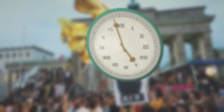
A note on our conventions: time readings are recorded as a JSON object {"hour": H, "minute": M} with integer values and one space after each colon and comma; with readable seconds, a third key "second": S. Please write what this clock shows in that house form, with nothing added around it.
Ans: {"hour": 4, "minute": 58}
